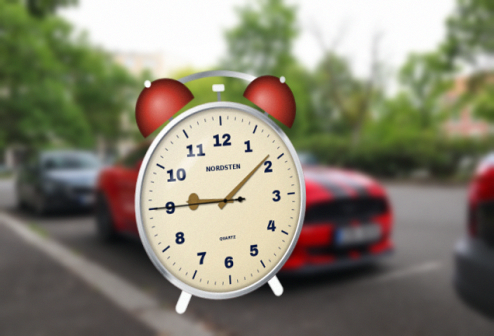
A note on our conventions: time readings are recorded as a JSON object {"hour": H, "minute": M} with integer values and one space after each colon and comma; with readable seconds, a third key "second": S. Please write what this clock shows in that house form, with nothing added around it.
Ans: {"hour": 9, "minute": 8, "second": 45}
